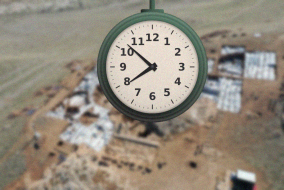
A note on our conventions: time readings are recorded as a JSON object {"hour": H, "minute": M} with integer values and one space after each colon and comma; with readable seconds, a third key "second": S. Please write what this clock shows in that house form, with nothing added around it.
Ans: {"hour": 7, "minute": 52}
